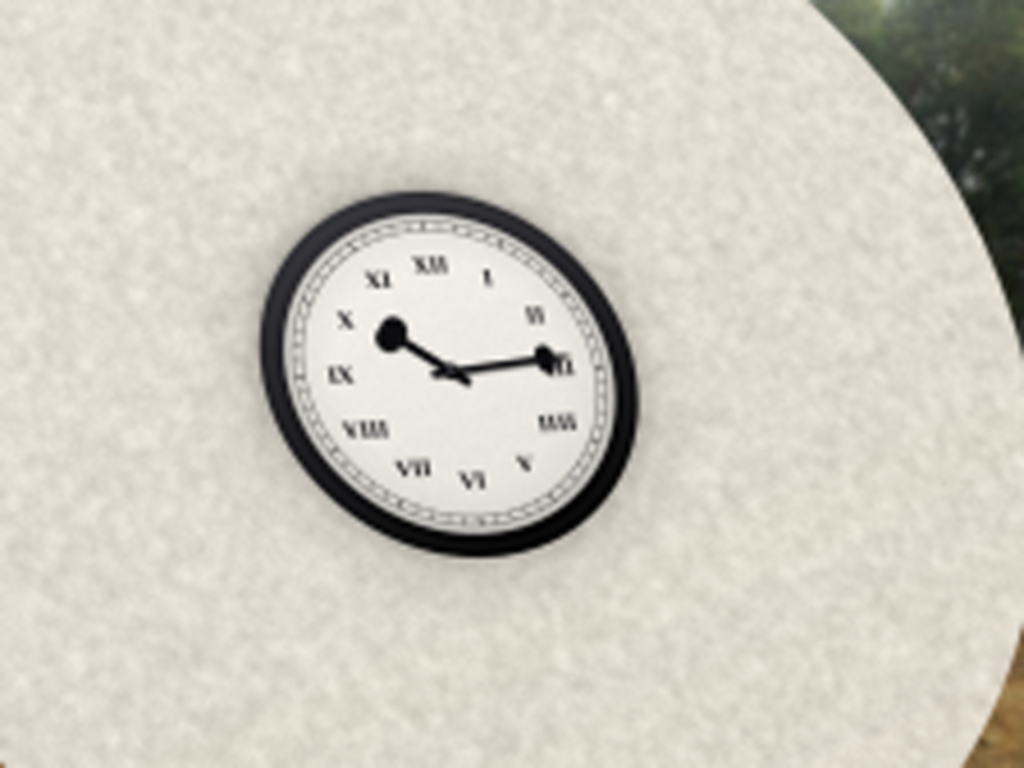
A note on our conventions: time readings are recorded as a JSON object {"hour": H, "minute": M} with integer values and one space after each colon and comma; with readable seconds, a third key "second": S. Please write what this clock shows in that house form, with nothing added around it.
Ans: {"hour": 10, "minute": 14}
